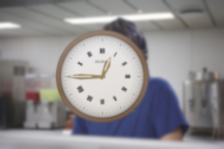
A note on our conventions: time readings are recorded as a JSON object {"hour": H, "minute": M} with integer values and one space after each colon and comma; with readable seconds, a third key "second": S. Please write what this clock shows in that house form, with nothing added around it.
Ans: {"hour": 12, "minute": 45}
